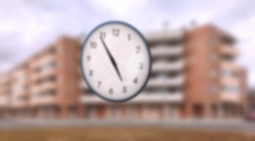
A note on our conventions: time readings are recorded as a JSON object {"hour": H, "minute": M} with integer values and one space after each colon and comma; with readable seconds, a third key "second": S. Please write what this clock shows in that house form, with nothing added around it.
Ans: {"hour": 4, "minute": 54}
